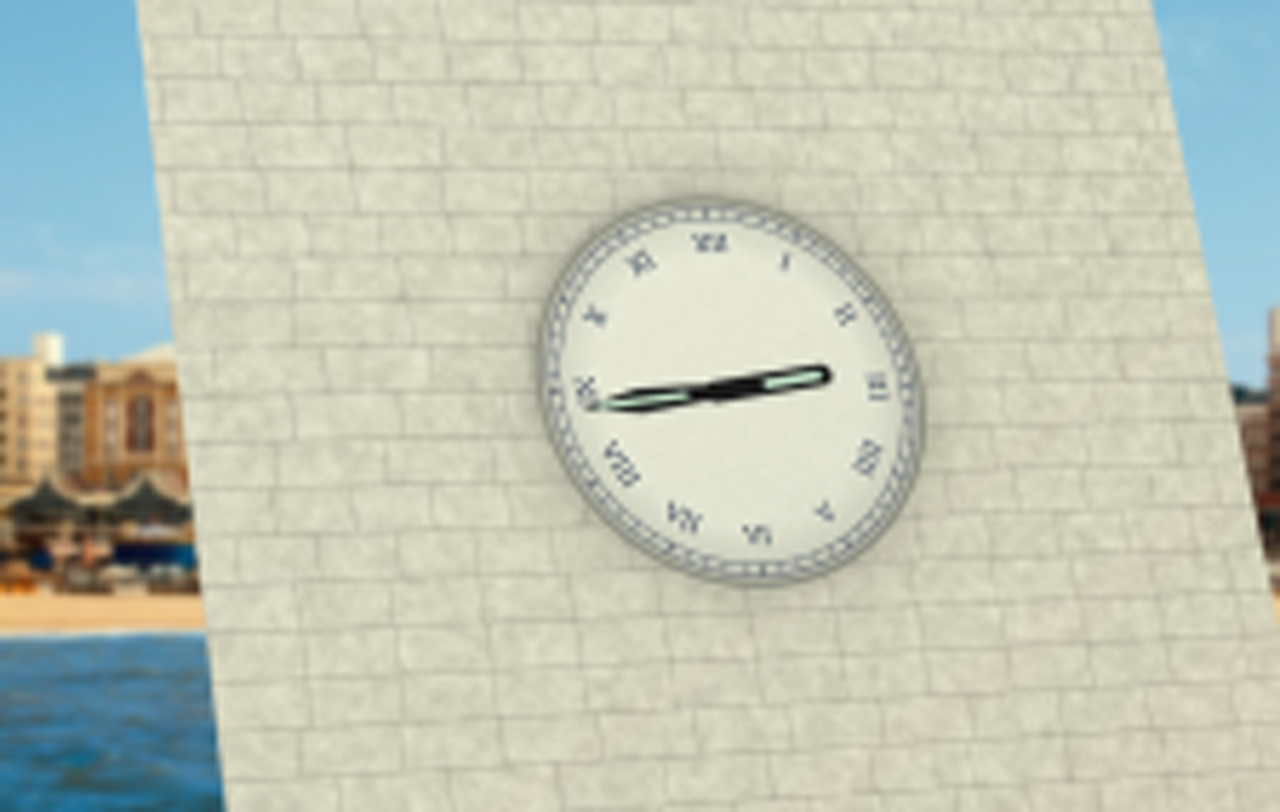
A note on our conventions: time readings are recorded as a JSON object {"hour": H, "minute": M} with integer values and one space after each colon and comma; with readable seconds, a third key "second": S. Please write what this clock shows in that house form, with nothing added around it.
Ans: {"hour": 2, "minute": 44}
